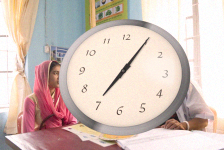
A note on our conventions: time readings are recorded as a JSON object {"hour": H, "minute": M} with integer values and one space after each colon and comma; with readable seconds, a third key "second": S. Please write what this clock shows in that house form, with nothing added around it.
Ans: {"hour": 7, "minute": 5}
